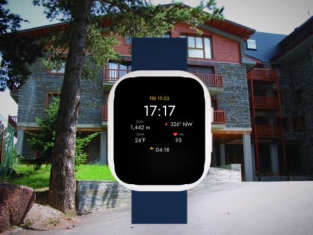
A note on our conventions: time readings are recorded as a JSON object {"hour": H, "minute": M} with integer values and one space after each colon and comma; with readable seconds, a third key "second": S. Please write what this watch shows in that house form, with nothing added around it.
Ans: {"hour": 17, "minute": 17}
